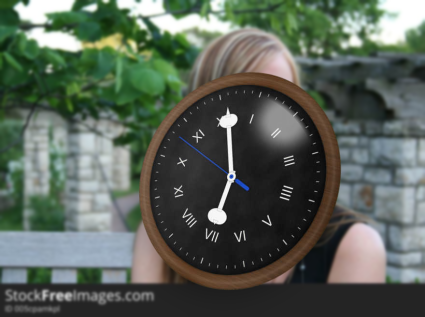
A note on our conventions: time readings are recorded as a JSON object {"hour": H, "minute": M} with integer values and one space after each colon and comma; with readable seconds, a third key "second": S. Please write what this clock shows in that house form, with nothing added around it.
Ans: {"hour": 7, "minute": 0, "second": 53}
